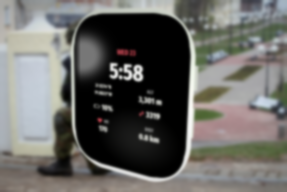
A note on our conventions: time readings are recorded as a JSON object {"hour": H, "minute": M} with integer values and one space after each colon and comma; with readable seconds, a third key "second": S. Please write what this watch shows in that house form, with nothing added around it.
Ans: {"hour": 5, "minute": 58}
